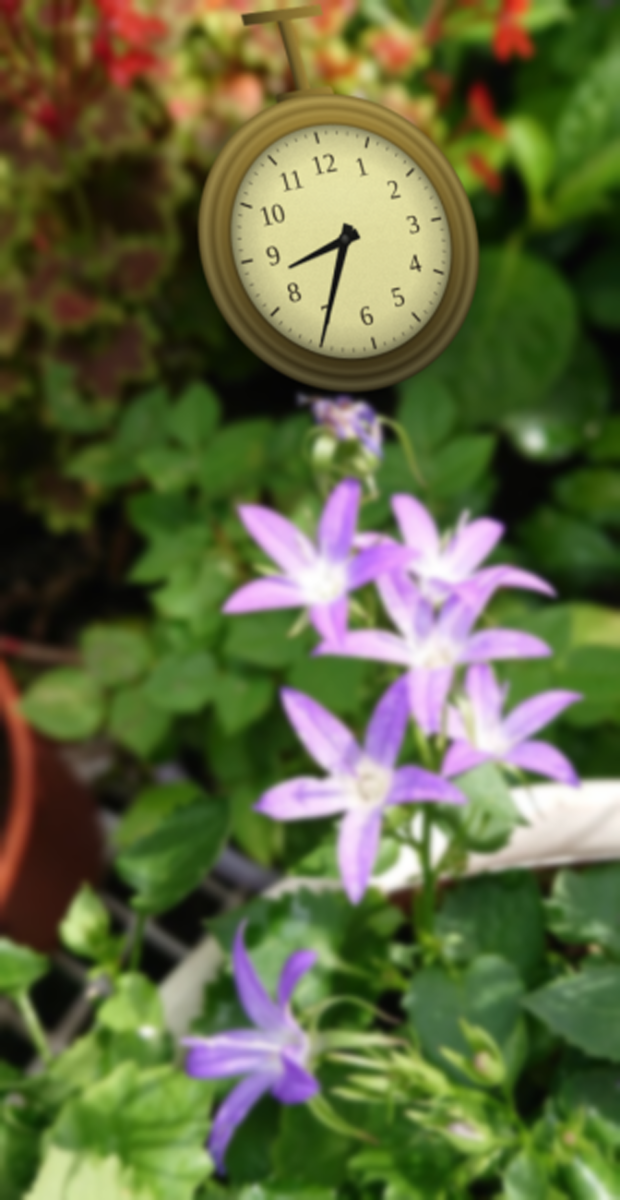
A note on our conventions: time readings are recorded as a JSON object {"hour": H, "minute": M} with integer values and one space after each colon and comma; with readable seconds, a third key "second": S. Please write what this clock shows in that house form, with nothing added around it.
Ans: {"hour": 8, "minute": 35}
